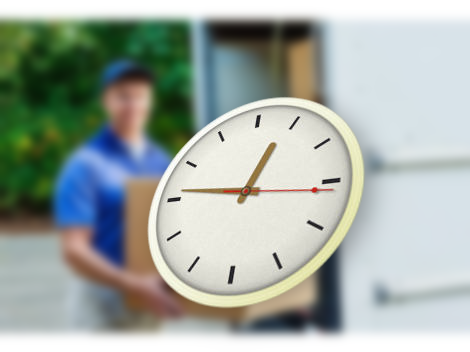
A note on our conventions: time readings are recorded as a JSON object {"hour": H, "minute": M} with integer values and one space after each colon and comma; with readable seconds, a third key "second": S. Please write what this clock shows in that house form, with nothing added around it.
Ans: {"hour": 12, "minute": 46, "second": 16}
